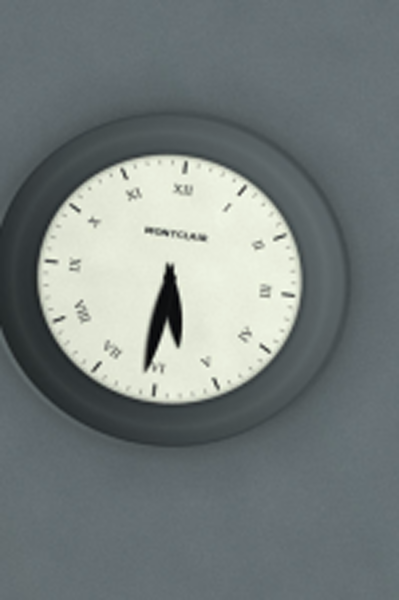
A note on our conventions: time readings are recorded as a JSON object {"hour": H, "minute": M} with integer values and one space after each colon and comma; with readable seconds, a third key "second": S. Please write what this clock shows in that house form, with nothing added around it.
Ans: {"hour": 5, "minute": 31}
